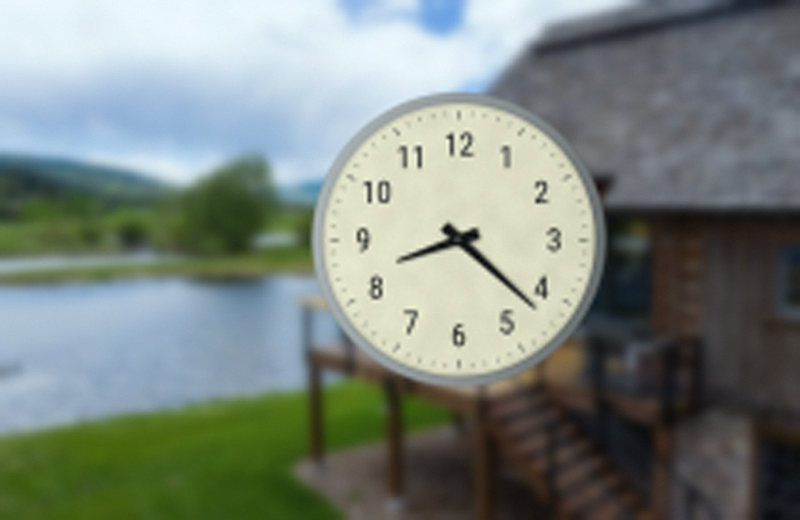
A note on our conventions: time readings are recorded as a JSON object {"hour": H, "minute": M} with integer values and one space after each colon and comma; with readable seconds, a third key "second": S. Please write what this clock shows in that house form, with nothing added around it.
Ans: {"hour": 8, "minute": 22}
